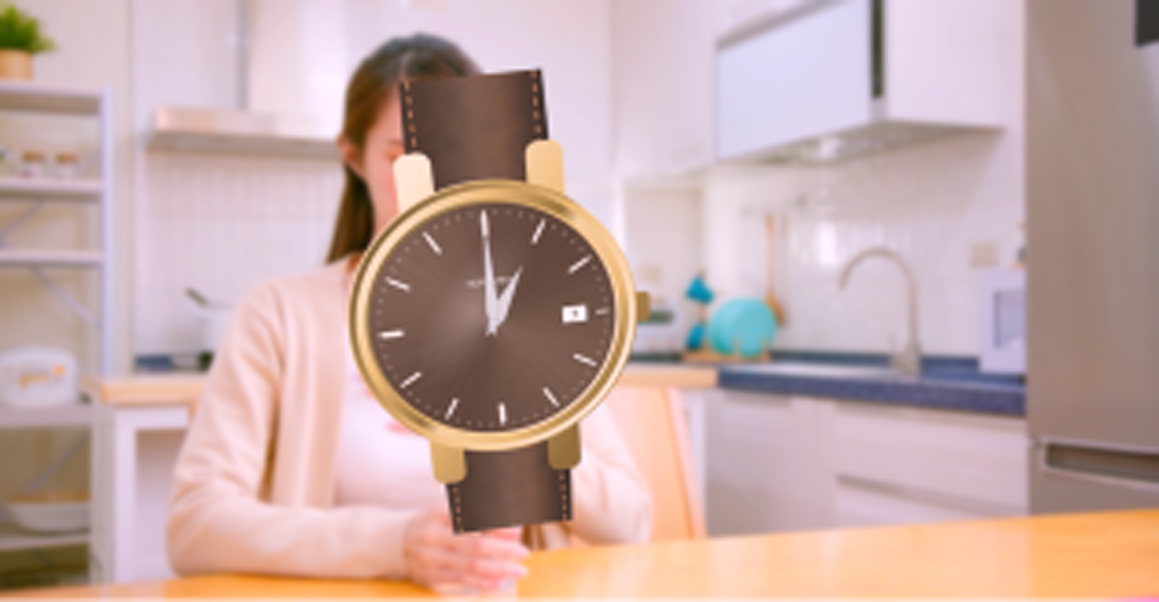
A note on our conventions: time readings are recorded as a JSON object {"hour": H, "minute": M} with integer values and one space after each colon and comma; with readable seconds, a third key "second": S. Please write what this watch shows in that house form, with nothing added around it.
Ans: {"hour": 1, "minute": 0}
